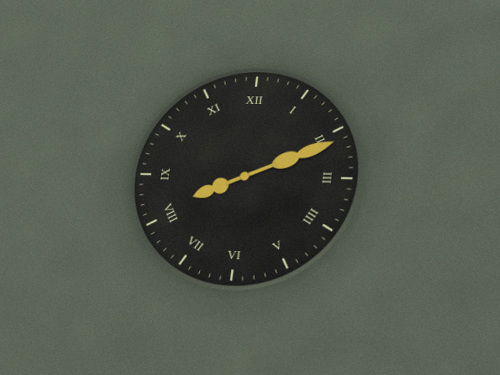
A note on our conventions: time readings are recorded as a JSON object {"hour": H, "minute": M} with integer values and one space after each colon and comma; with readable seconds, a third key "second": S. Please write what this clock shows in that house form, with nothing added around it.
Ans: {"hour": 8, "minute": 11}
